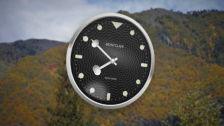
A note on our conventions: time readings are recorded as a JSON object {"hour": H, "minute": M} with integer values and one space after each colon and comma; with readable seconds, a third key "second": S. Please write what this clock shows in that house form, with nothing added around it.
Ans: {"hour": 7, "minute": 51}
